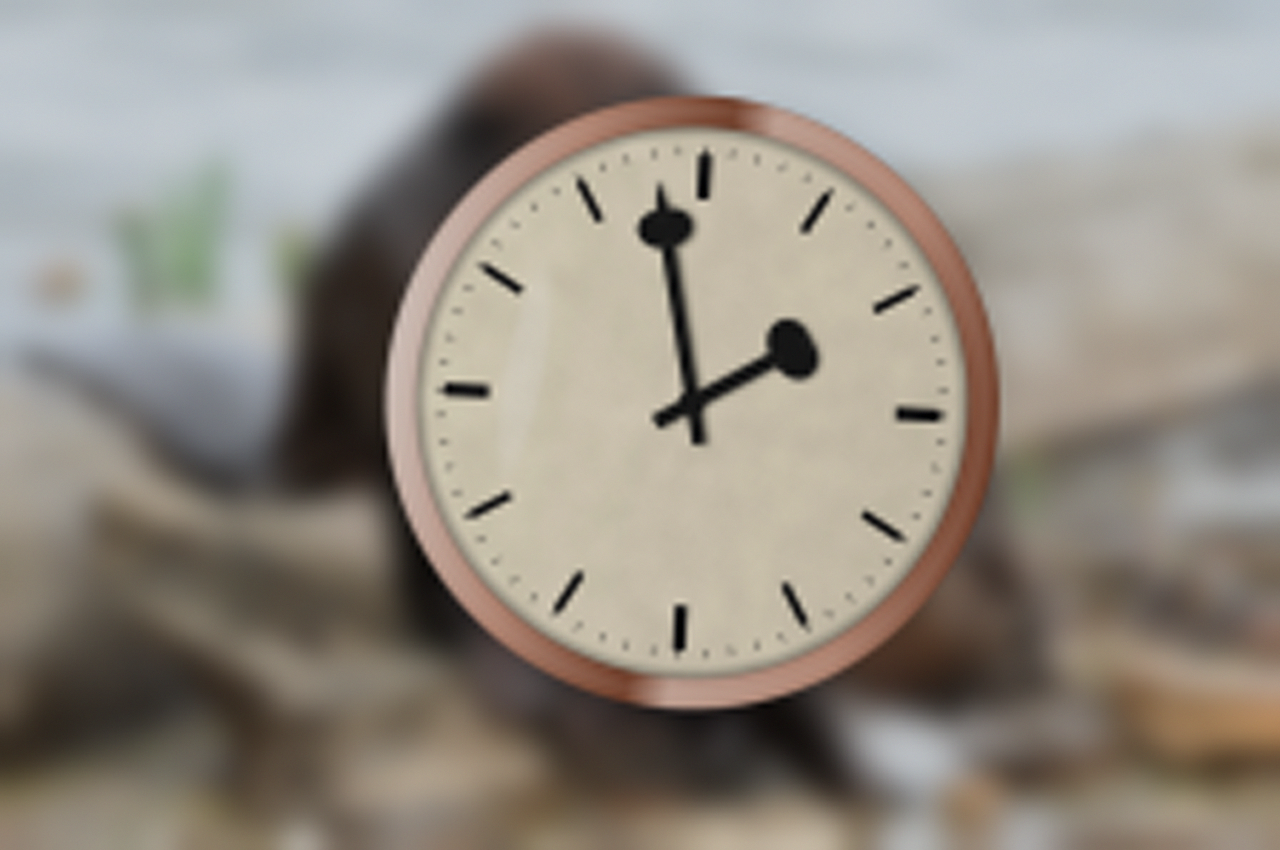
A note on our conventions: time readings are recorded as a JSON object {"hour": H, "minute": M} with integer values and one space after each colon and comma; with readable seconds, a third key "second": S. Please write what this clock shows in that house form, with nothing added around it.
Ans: {"hour": 1, "minute": 58}
